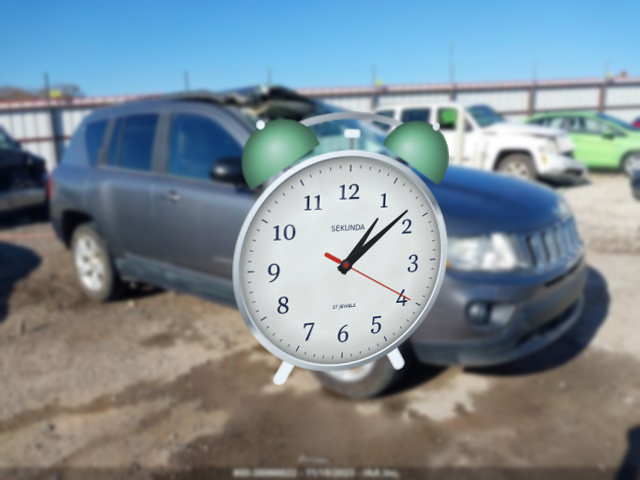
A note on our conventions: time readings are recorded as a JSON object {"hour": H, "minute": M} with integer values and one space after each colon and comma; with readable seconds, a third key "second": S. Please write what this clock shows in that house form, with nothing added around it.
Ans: {"hour": 1, "minute": 8, "second": 20}
